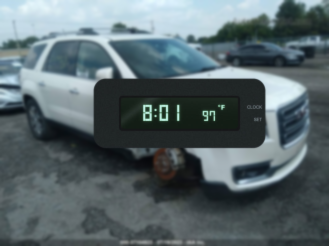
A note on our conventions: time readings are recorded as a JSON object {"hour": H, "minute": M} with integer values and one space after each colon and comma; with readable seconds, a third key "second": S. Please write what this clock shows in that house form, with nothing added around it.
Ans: {"hour": 8, "minute": 1}
